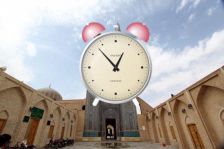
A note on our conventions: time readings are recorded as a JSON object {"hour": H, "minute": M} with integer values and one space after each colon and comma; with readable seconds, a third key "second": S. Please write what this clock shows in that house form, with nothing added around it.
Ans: {"hour": 12, "minute": 53}
